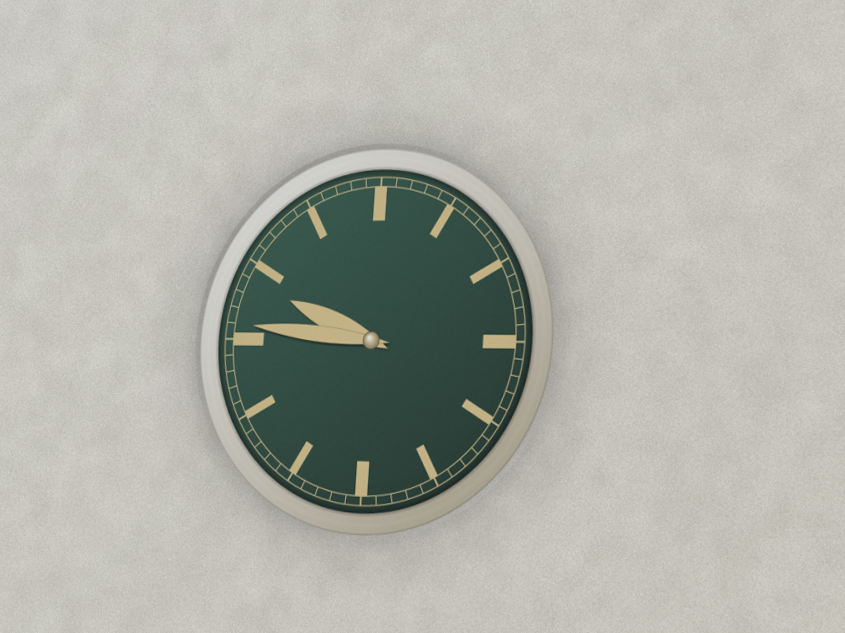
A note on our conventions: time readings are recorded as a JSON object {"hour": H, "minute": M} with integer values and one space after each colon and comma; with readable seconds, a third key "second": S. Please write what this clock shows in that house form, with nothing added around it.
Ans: {"hour": 9, "minute": 46}
